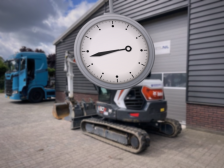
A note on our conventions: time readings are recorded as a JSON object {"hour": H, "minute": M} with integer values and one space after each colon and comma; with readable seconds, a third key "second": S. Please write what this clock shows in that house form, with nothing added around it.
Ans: {"hour": 2, "minute": 43}
